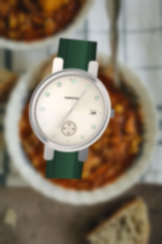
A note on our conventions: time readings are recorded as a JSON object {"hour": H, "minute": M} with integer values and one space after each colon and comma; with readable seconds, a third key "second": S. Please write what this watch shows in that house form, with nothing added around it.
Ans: {"hour": 7, "minute": 5}
